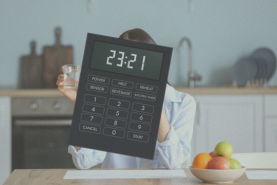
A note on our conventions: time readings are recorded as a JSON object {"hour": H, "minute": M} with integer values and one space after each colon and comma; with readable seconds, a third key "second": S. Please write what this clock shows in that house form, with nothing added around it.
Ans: {"hour": 23, "minute": 21}
